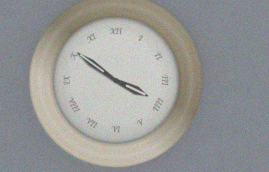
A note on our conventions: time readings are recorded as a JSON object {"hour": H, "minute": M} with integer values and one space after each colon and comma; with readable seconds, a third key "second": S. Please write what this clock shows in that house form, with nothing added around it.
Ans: {"hour": 3, "minute": 51}
